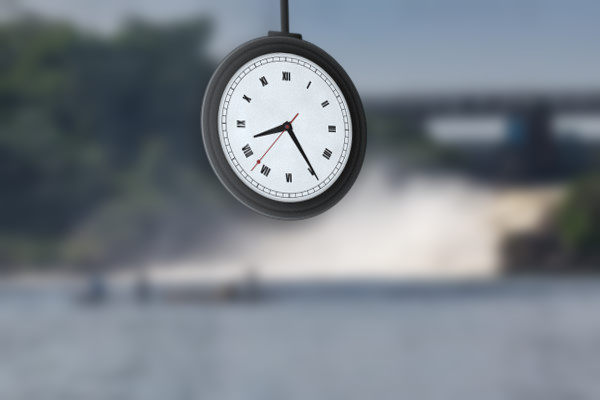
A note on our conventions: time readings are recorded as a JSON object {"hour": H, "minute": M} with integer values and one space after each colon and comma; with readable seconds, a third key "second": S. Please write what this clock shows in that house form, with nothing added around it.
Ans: {"hour": 8, "minute": 24, "second": 37}
